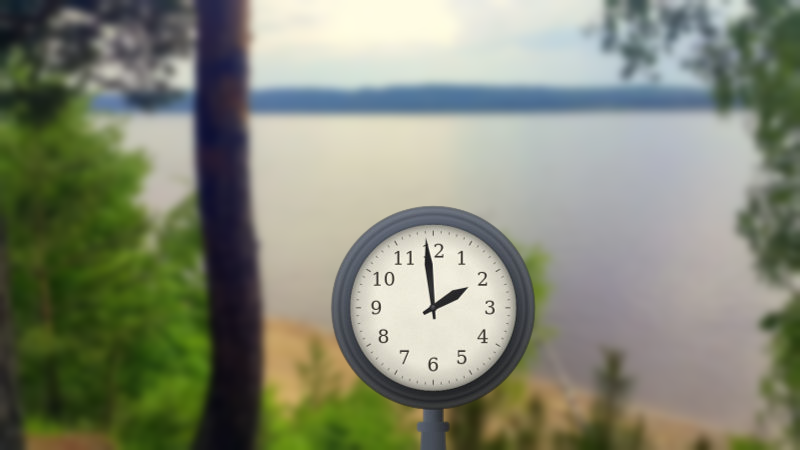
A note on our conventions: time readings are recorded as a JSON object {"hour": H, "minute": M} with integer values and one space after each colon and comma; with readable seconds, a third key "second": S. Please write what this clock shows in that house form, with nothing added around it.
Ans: {"hour": 1, "minute": 59}
